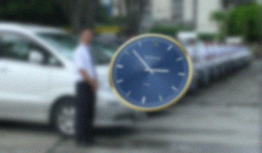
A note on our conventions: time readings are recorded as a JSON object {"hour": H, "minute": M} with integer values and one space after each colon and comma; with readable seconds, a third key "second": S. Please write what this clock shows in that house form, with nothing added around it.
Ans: {"hour": 2, "minute": 52}
